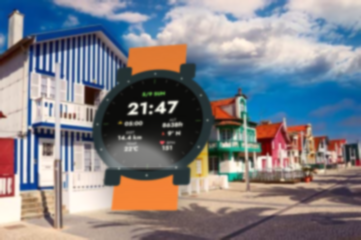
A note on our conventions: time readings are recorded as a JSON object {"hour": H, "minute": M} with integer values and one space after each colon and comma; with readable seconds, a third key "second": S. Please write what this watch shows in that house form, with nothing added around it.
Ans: {"hour": 21, "minute": 47}
